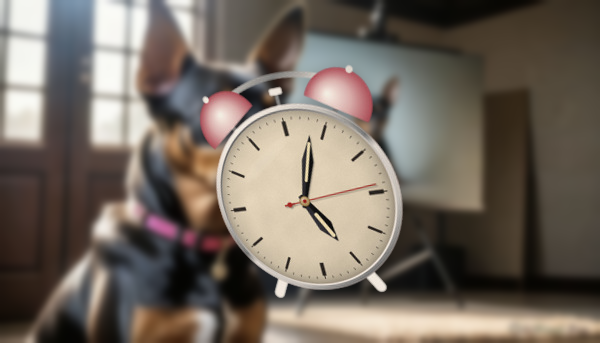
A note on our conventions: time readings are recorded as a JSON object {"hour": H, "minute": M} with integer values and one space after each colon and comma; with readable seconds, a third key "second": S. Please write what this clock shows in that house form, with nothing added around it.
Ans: {"hour": 5, "minute": 3, "second": 14}
